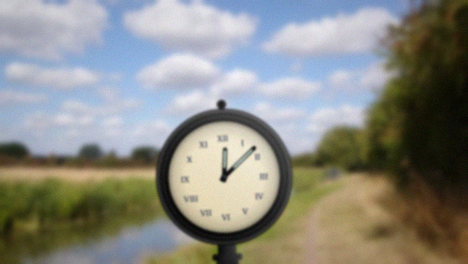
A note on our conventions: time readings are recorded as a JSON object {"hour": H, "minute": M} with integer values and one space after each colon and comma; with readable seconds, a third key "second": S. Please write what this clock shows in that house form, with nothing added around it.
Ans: {"hour": 12, "minute": 8}
